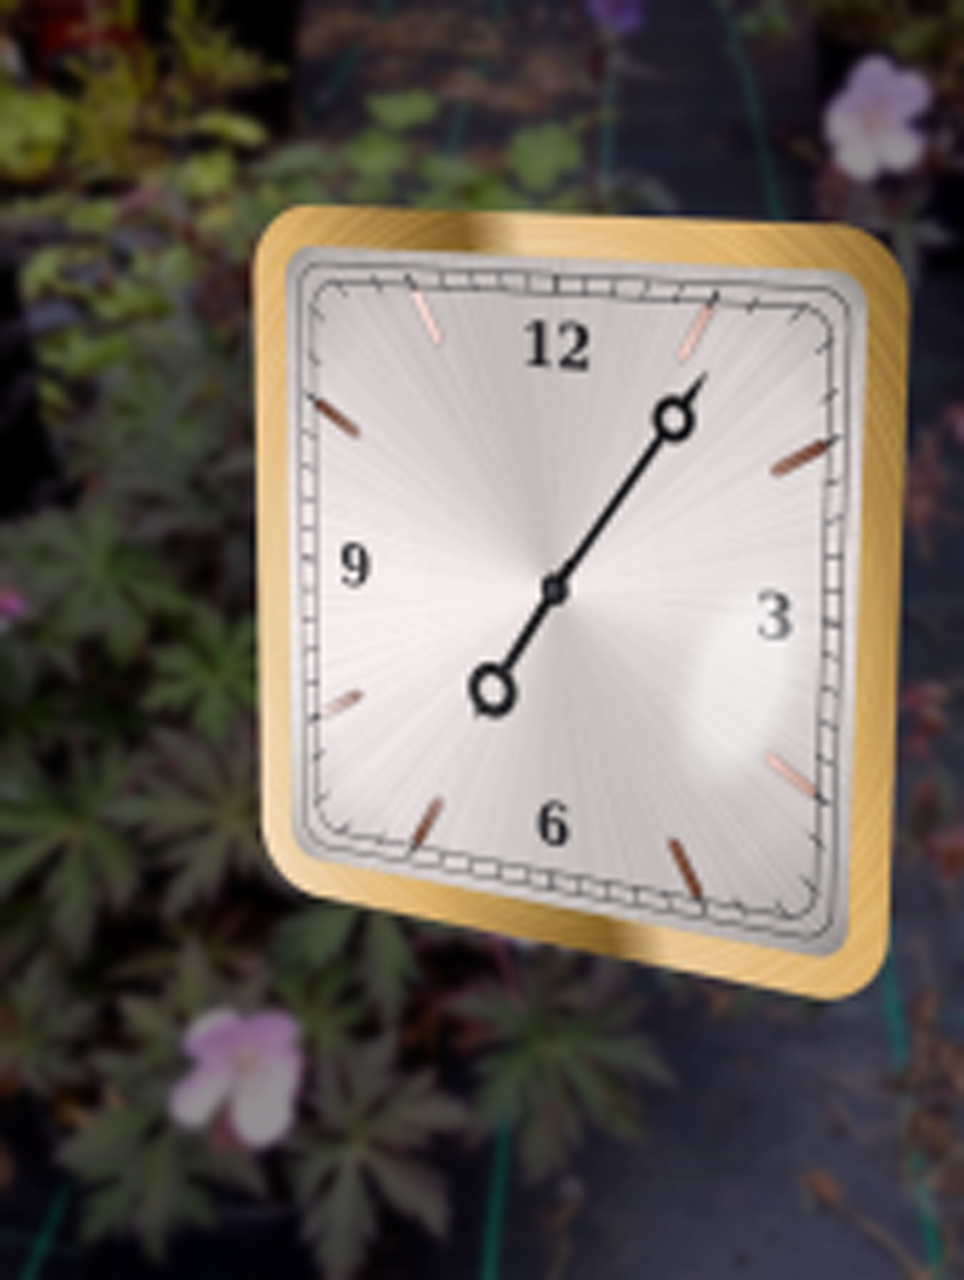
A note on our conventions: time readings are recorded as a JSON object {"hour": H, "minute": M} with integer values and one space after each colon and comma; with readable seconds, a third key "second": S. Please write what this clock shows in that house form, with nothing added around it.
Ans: {"hour": 7, "minute": 6}
